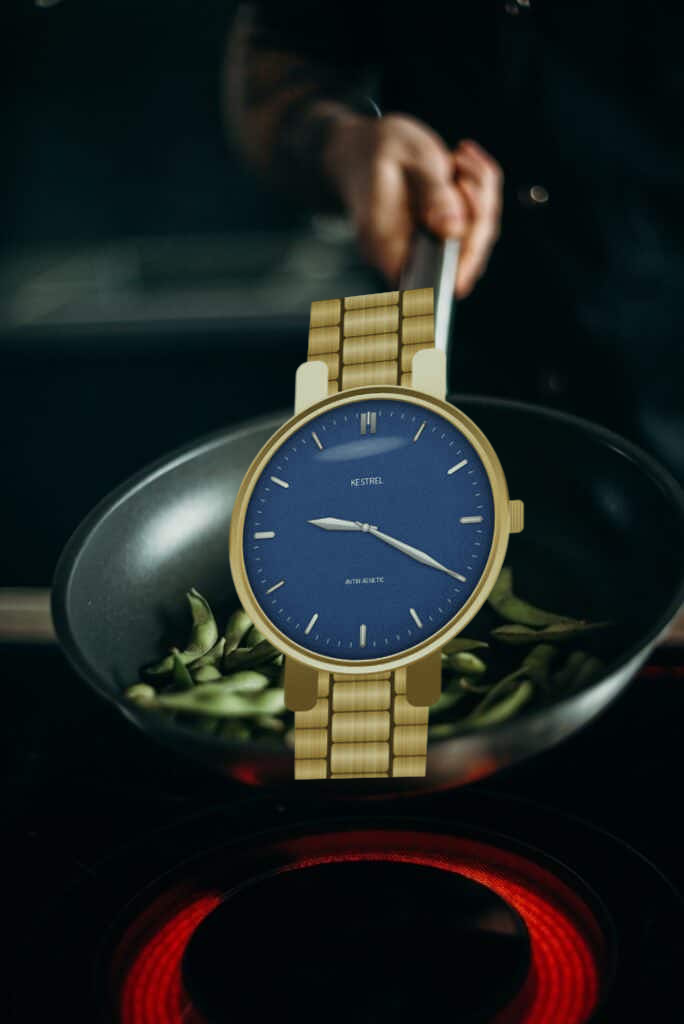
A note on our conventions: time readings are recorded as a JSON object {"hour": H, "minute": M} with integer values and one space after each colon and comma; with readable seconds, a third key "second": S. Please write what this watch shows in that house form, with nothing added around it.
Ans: {"hour": 9, "minute": 20}
